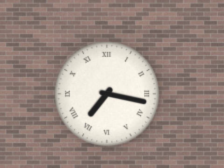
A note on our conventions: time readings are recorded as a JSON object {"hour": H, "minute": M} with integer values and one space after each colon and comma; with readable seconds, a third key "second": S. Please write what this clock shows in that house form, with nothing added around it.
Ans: {"hour": 7, "minute": 17}
